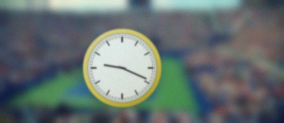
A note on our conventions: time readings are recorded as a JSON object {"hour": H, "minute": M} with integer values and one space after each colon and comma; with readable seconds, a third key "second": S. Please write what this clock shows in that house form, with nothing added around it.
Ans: {"hour": 9, "minute": 19}
